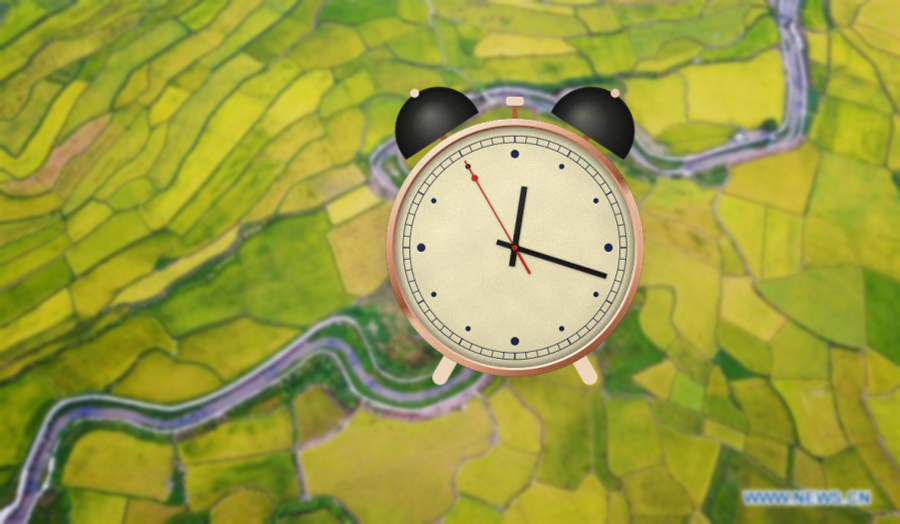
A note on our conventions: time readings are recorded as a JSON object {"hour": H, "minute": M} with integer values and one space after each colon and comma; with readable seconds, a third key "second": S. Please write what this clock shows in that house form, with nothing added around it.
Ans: {"hour": 12, "minute": 17, "second": 55}
